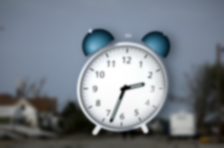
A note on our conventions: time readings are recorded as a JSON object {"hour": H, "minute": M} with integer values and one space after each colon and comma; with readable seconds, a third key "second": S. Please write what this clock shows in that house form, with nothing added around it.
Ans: {"hour": 2, "minute": 33}
